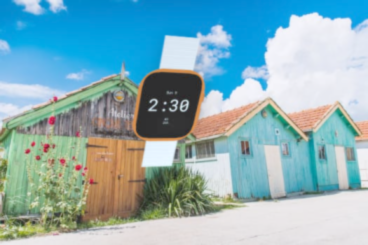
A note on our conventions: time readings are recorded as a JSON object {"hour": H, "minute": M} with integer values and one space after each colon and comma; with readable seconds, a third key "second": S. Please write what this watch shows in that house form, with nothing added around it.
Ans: {"hour": 2, "minute": 30}
